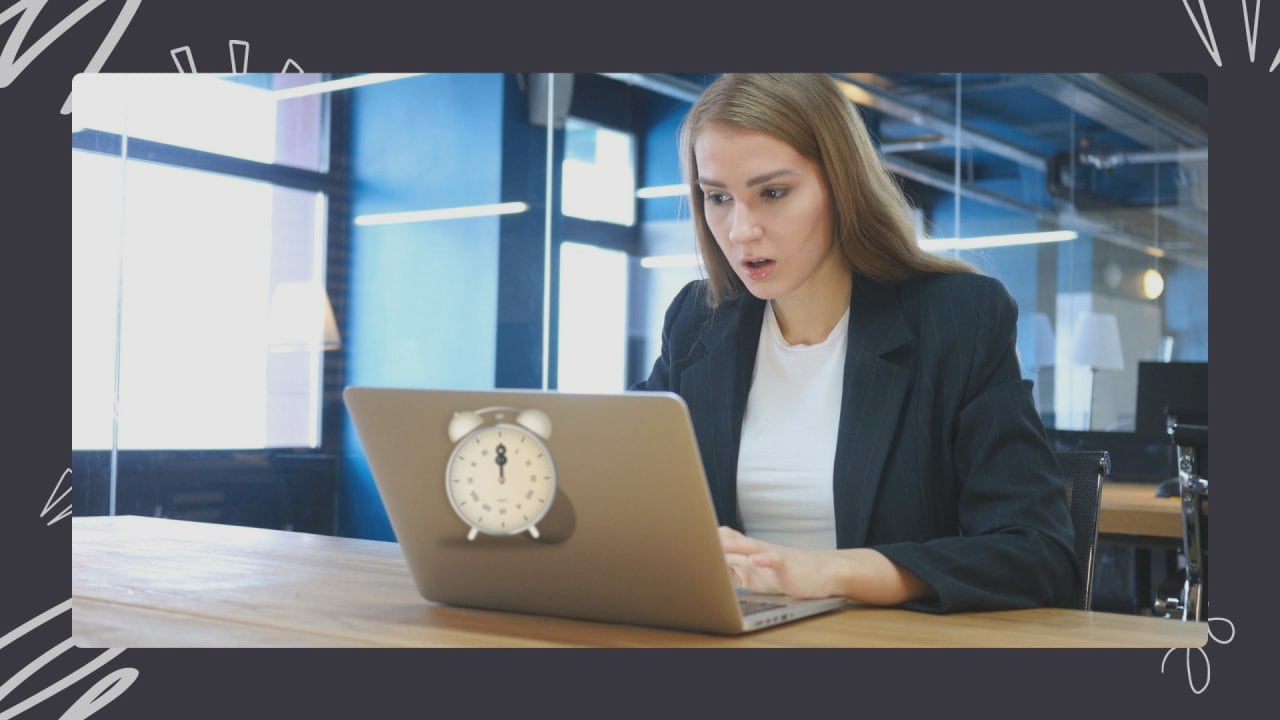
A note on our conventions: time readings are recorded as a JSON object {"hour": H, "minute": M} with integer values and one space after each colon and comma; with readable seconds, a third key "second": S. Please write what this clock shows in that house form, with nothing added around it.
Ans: {"hour": 12, "minute": 0}
